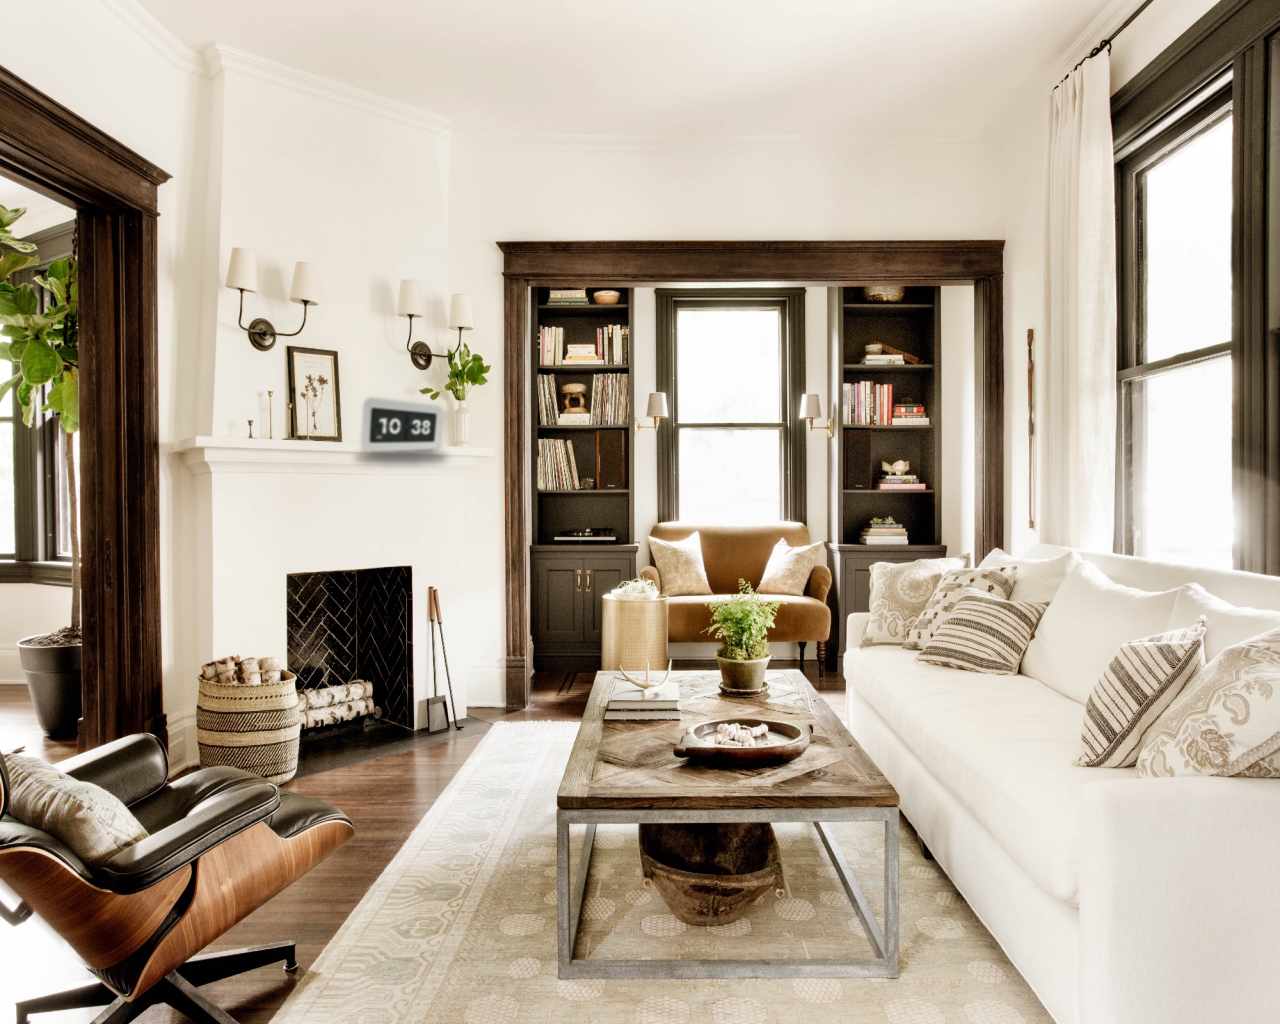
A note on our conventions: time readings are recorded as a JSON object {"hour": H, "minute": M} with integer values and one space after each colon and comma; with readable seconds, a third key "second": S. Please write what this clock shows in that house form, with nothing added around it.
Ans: {"hour": 10, "minute": 38}
